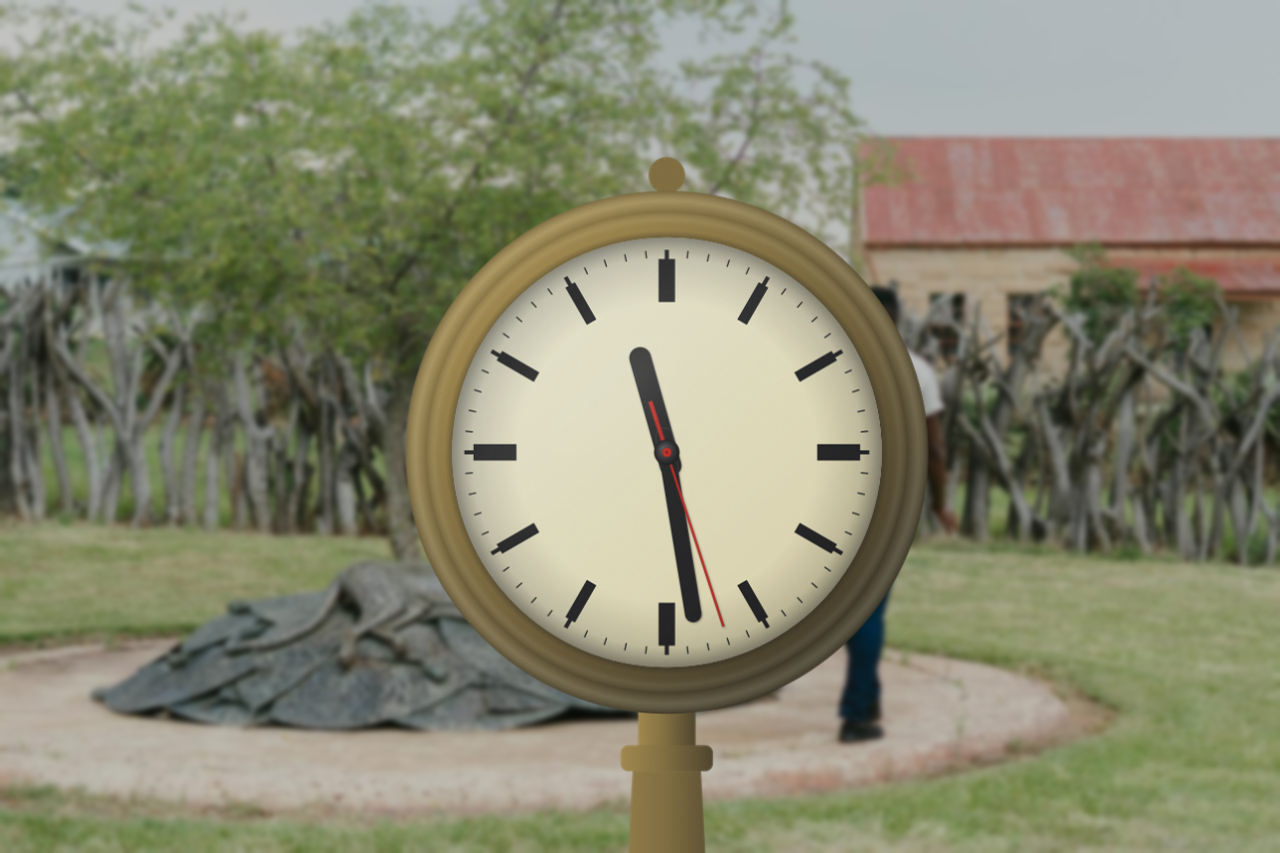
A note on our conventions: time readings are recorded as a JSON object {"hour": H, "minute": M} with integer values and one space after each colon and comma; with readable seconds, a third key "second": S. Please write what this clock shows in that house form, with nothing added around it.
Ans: {"hour": 11, "minute": 28, "second": 27}
